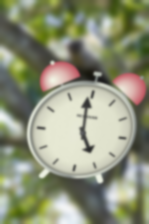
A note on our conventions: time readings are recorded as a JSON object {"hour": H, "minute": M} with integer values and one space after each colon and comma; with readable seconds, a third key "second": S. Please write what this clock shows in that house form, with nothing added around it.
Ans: {"hour": 4, "minute": 59}
